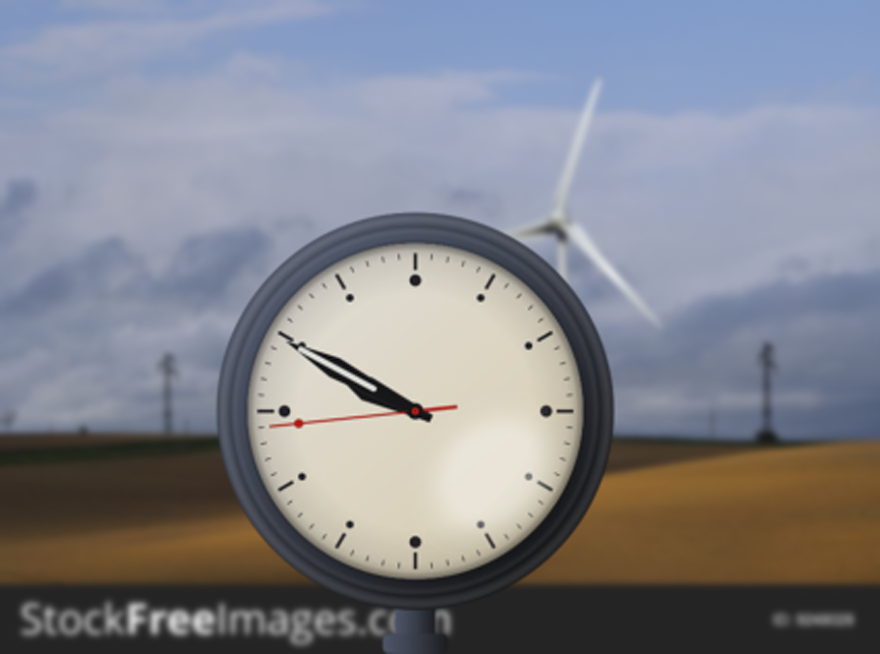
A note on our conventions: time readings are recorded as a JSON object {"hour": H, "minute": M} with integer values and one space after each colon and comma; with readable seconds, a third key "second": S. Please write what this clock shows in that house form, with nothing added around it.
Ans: {"hour": 9, "minute": 49, "second": 44}
